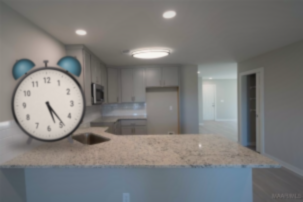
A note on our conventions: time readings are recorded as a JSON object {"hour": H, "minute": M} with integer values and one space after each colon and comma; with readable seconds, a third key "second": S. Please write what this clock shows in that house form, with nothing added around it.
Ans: {"hour": 5, "minute": 24}
